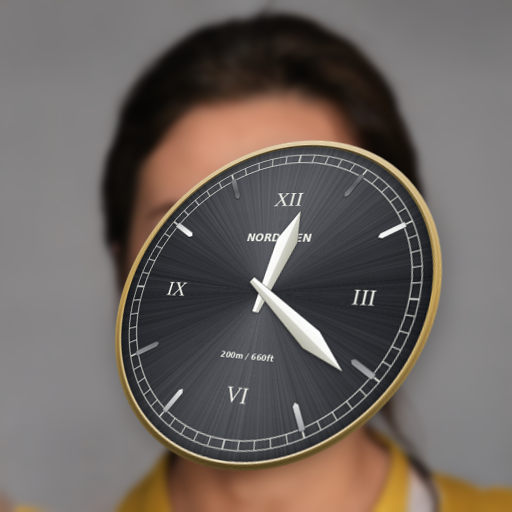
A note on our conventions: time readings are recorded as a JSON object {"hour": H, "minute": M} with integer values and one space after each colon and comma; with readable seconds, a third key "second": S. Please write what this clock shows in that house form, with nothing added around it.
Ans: {"hour": 12, "minute": 21}
